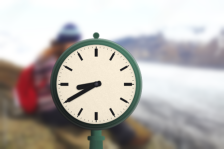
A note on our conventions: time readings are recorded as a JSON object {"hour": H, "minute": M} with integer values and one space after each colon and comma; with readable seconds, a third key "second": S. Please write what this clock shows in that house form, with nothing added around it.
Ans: {"hour": 8, "minute": 40}
